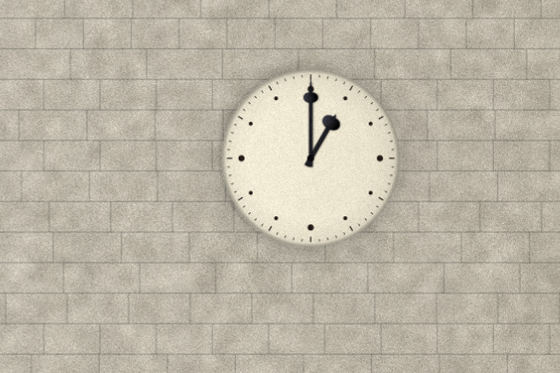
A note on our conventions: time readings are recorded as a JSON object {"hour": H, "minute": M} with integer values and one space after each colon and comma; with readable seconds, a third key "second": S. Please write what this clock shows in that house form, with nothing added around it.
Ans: {"hour": 1, "minute": 0}
